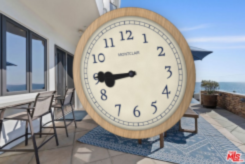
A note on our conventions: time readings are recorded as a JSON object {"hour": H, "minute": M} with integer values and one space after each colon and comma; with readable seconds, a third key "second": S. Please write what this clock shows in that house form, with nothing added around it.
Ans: {"hour": 8, "minute": 45}
